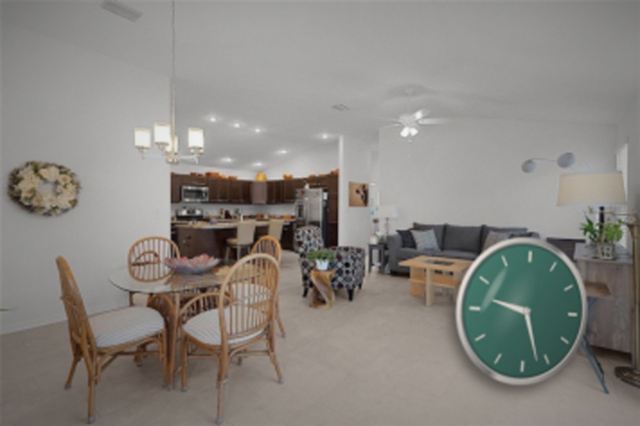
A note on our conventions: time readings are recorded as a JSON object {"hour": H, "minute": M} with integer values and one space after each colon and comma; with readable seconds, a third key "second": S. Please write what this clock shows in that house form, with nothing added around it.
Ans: {"hour": 9, "minute": 27}
